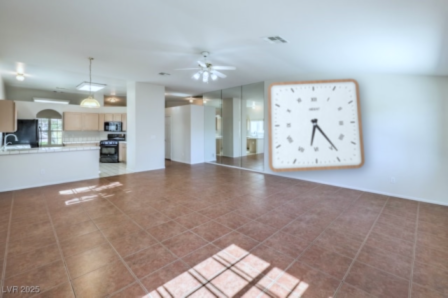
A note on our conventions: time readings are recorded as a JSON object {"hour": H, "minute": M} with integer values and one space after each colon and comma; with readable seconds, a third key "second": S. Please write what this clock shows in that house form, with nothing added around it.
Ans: {"hour": 6, "minute": 24}
